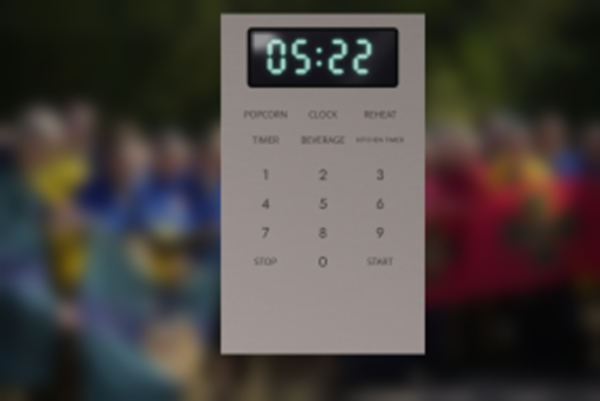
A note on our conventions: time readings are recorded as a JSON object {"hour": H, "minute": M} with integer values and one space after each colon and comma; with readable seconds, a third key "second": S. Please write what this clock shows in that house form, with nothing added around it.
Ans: {"hour": 5, "minute": 22}
